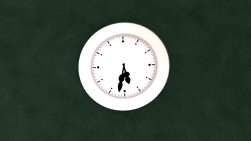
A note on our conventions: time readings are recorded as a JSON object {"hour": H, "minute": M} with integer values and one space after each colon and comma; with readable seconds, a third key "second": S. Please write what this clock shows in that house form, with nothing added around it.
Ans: {"hour": 5, "minute": 32}
